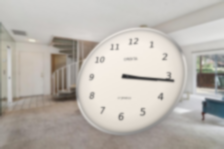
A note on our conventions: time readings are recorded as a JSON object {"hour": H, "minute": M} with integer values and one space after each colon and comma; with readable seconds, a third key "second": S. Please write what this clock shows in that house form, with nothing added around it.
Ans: {"hour": 3, "minute": 16}
